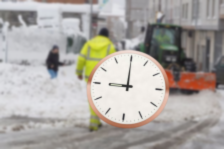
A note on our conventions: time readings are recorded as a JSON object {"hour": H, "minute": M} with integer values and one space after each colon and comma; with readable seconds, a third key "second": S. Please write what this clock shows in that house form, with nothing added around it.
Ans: {"hour": 9, "minute": 0}
